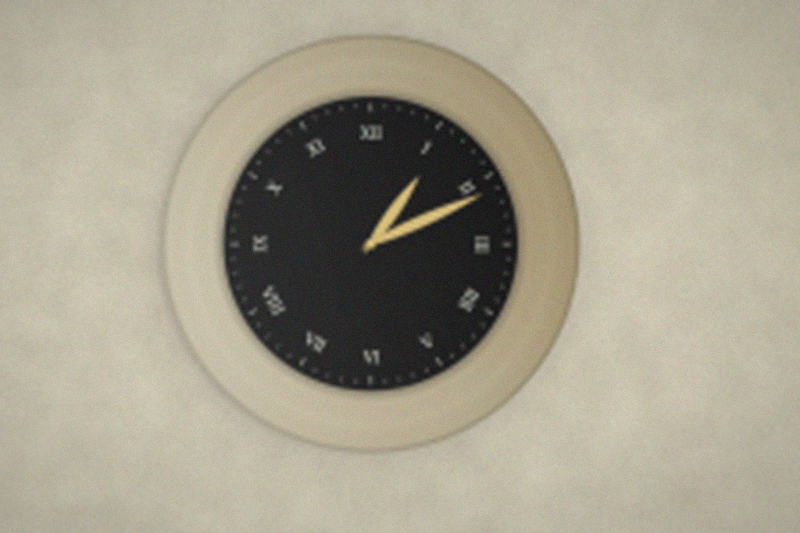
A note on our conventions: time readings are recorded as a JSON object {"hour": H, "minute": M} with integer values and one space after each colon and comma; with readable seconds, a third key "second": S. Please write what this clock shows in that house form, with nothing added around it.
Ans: {"hour": 1, "minute": 11}
